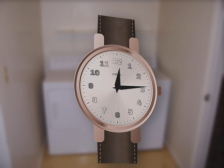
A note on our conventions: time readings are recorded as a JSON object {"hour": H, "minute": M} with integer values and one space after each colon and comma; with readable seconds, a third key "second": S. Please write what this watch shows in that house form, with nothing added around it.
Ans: {"hour": 12, "minute": 14}
